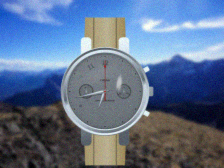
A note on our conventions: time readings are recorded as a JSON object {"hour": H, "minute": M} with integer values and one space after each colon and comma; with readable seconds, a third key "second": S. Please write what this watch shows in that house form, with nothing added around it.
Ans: {"hour": 6, "minute": 43}
